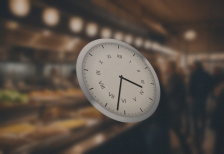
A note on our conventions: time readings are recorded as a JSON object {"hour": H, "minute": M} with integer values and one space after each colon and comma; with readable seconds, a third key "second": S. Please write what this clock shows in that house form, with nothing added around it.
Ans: {"hour": 3, "minute": 32}
